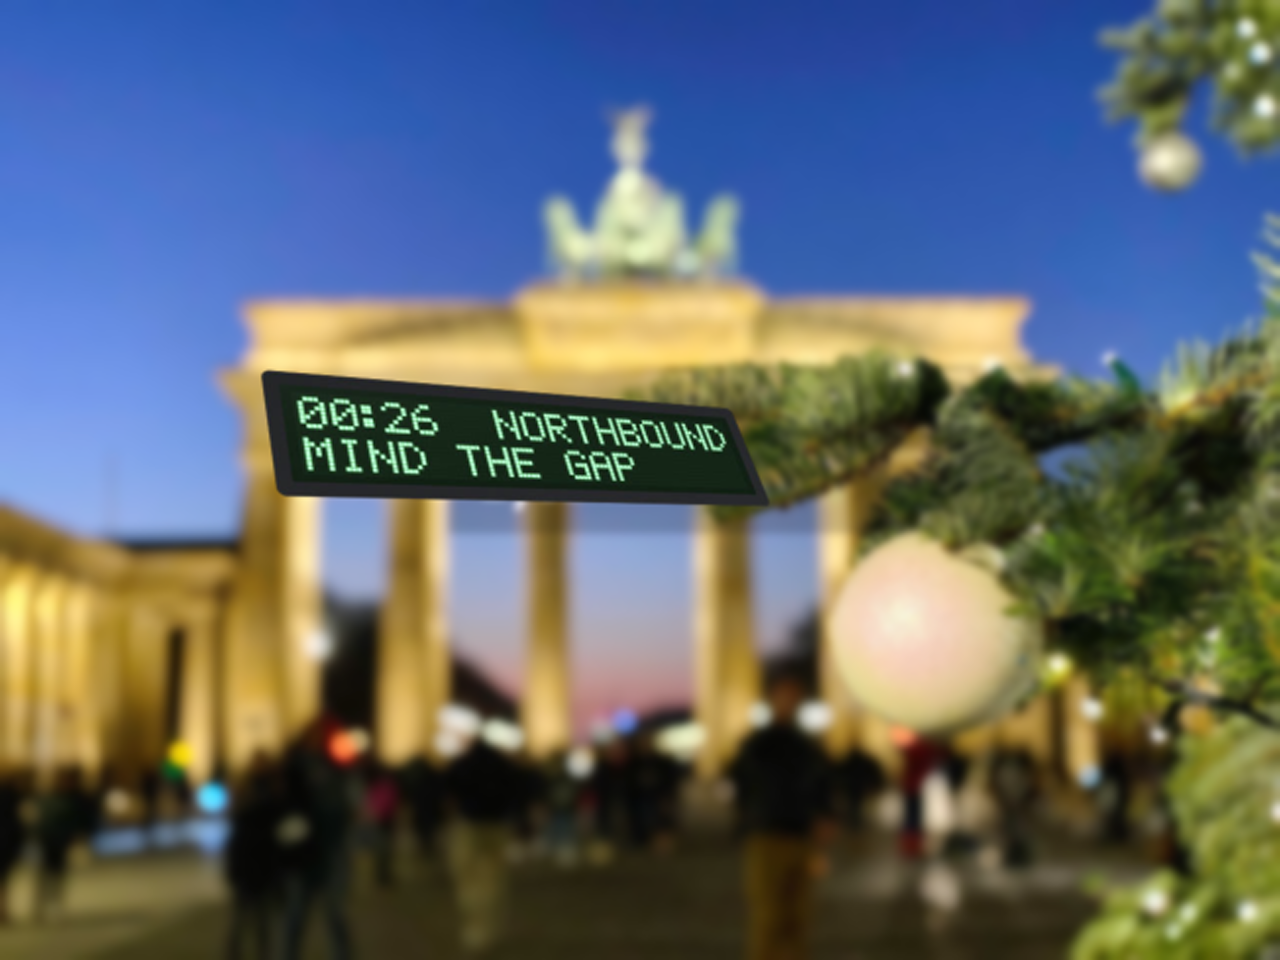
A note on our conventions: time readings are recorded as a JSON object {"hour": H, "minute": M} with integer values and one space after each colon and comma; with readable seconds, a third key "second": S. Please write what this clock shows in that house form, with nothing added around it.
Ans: {"hour": 0, "minute": 26}
